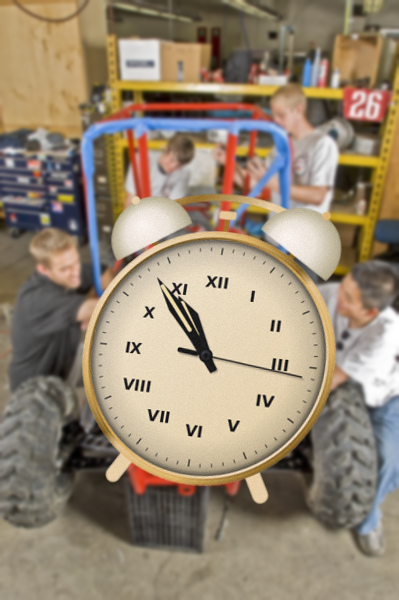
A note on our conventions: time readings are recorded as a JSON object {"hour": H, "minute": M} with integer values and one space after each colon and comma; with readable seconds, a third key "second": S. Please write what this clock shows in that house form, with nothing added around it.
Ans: {"hour": 10, "minute": 53, "second": 16}
